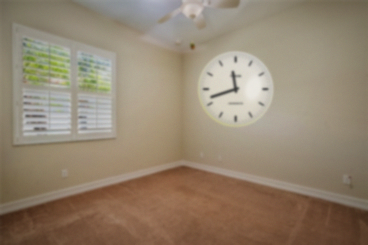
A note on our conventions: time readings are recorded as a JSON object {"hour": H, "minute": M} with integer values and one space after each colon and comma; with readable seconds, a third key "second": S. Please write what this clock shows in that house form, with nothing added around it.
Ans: {"hour": 11, "minute": 42}
